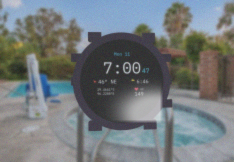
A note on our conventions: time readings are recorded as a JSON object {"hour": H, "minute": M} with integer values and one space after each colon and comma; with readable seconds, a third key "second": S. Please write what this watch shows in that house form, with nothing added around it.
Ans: {"hour": 7, "minute": 0}
